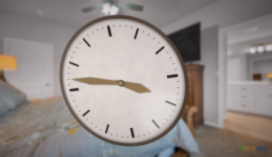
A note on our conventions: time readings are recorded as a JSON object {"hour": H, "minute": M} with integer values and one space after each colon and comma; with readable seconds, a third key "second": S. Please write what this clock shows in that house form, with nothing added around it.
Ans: {"hour": 3, "minute": 47}
